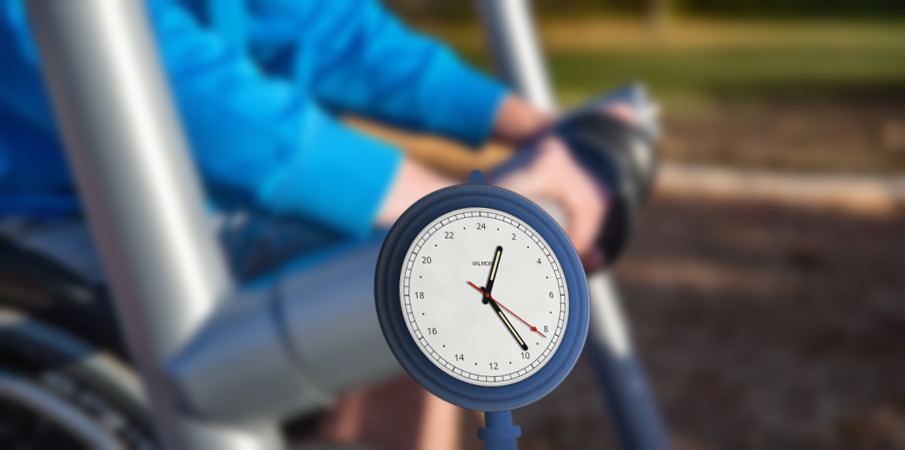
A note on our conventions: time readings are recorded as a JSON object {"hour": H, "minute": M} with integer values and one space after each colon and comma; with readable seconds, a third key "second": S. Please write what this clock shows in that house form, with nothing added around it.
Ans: {"hour": 1, "minute": 24, "second": 21}
